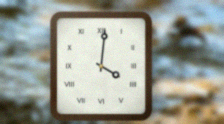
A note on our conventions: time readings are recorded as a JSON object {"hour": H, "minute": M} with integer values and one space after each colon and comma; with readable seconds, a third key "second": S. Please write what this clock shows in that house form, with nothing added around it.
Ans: {"hour": 4, "minute": 1}
